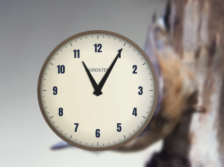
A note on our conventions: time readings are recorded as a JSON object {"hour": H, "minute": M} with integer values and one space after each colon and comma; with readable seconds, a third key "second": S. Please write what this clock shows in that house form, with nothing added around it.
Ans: {"hour": 11, "minute": 5}
